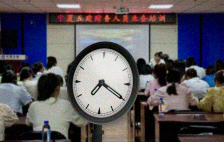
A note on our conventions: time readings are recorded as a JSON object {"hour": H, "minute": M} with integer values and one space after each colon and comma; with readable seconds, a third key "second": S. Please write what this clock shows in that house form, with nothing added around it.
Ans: {"hour": 7, "minute": 20}
